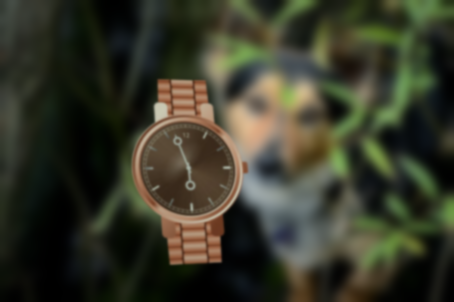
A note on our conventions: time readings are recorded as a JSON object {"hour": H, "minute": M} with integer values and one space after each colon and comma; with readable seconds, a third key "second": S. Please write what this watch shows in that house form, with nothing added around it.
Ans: {"hour": 5, "minute": 57}
